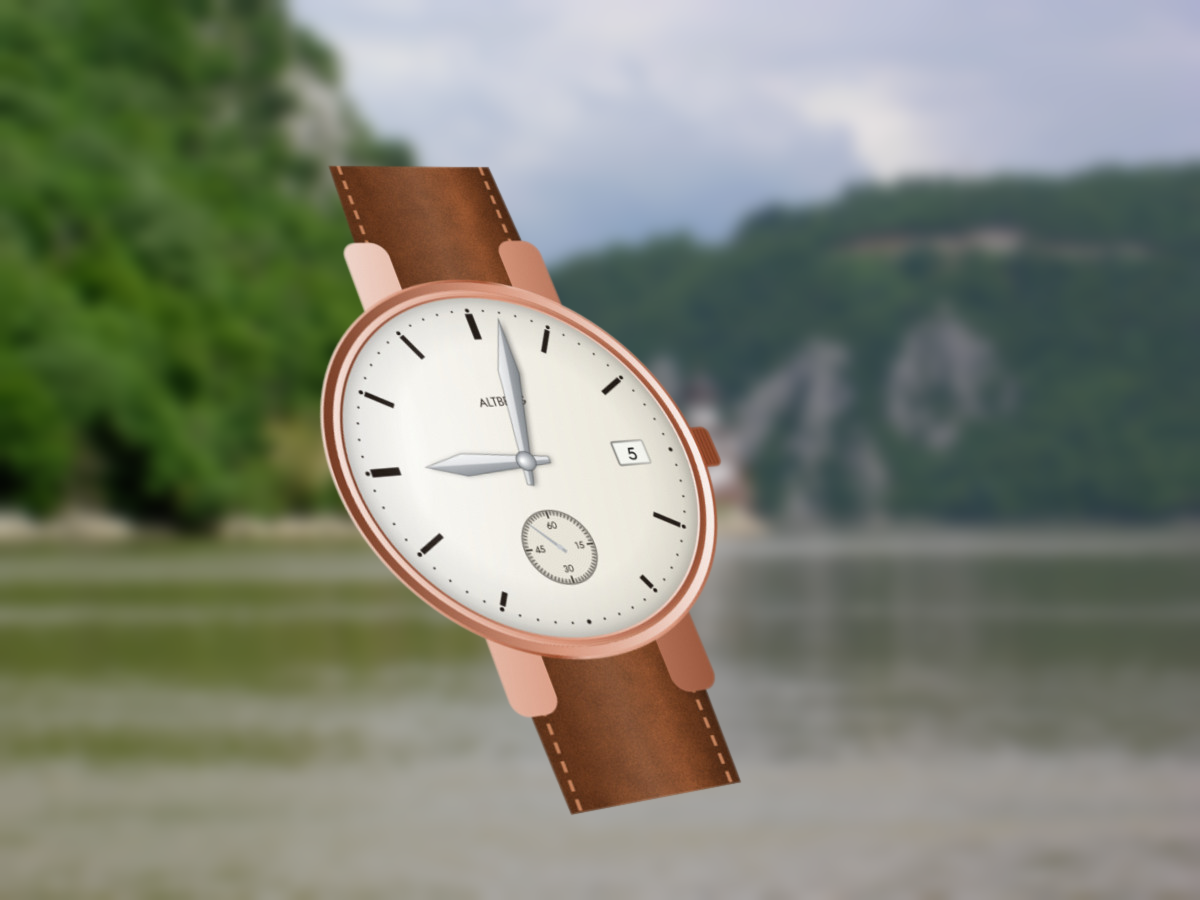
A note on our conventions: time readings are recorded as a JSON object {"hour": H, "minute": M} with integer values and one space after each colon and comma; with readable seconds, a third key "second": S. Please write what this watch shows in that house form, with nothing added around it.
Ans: {"hour": 9, "minute": 1, "second": 53}
